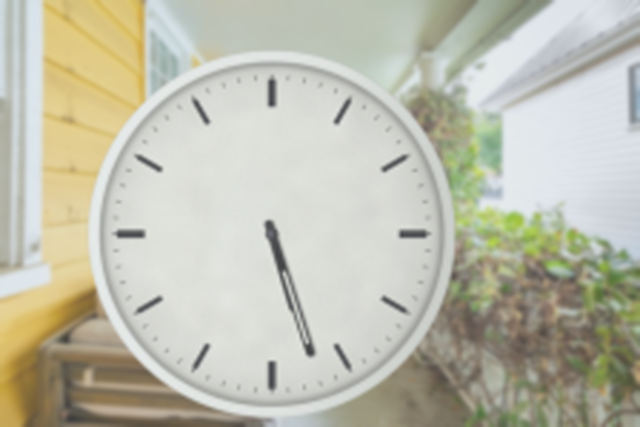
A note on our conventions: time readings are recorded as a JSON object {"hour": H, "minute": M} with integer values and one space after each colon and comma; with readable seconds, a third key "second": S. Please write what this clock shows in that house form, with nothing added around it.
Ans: {"hour": 5, "minute": 27}
